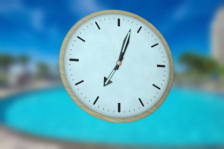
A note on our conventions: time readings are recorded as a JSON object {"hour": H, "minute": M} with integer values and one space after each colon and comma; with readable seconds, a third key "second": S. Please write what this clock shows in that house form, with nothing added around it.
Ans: {"hour": 7, "minute": 3}
